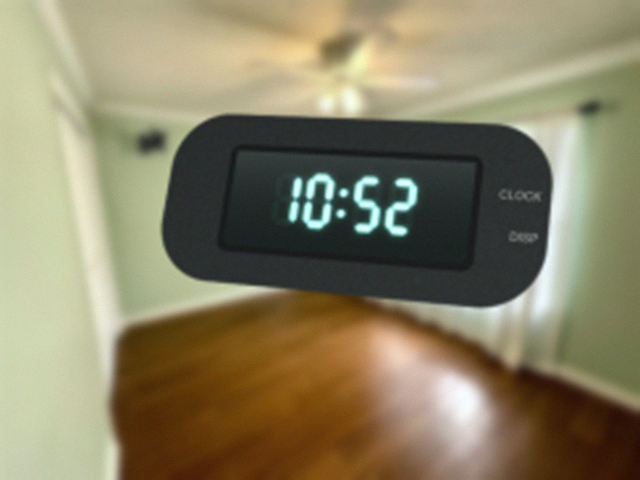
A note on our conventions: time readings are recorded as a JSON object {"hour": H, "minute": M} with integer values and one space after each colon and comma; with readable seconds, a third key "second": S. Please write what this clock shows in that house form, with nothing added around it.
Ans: {"hour": 10, "minute": 52}
